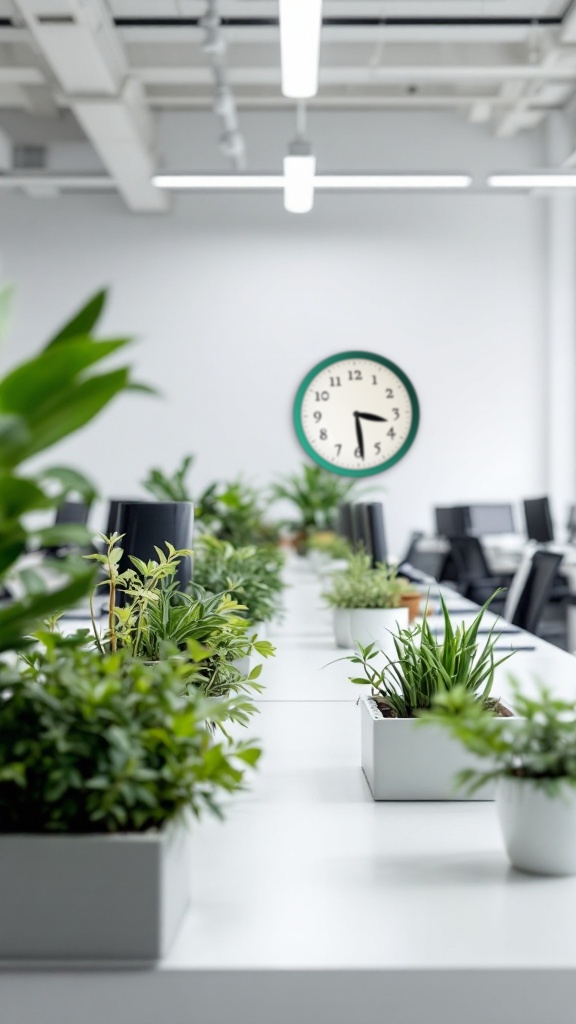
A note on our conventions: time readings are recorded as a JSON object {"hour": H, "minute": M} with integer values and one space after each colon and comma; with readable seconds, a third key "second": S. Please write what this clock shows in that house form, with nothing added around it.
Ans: {"hour": 3, "minute": 29}
